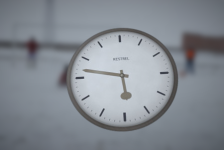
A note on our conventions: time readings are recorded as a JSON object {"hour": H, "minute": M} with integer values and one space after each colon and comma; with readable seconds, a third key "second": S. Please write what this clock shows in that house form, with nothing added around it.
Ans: {"hour": 5, "minute": 47}
